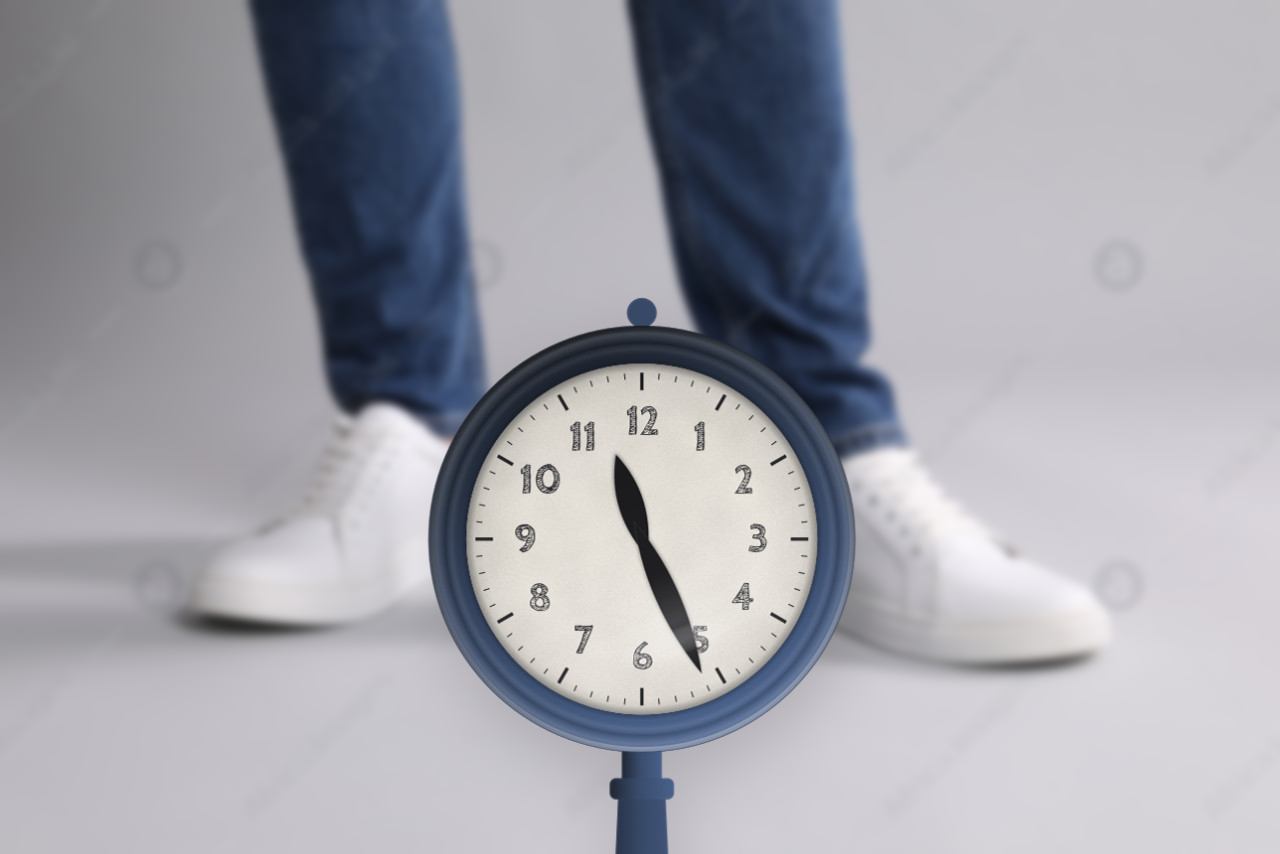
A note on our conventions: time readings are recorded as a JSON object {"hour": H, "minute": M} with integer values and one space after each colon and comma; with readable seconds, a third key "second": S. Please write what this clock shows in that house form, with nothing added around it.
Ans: {"hour": 11, "minute": 26}
